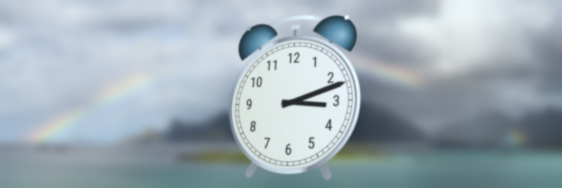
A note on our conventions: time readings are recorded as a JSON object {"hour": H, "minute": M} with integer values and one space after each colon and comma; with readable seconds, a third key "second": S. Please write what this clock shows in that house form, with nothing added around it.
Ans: {"hour": 3, "minute": 12}
